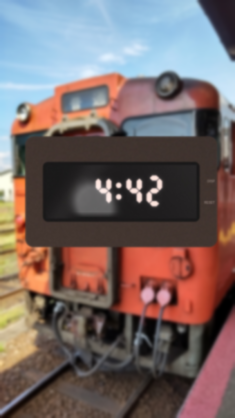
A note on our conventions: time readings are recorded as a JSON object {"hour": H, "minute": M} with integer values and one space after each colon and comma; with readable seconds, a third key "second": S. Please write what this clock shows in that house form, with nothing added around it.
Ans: {"hour": 4, "minute": 42}
